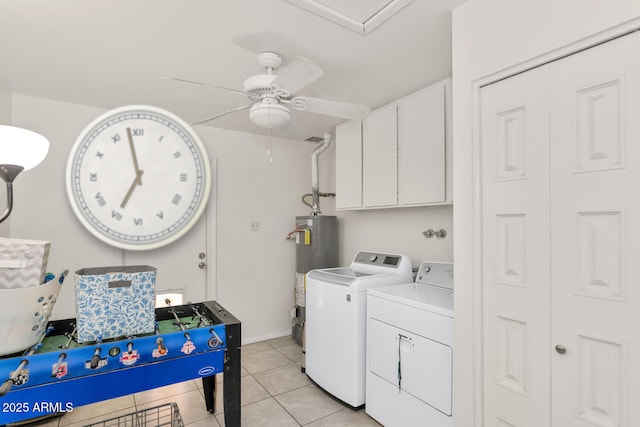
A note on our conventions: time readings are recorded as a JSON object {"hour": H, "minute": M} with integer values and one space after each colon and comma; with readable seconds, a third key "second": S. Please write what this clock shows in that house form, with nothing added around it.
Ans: {"hour": 6, "minute": 58}
